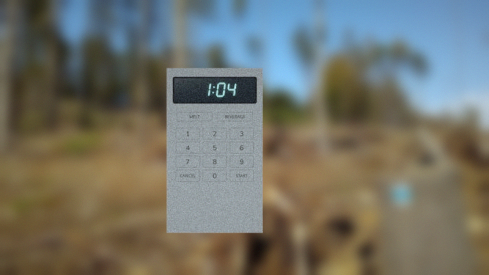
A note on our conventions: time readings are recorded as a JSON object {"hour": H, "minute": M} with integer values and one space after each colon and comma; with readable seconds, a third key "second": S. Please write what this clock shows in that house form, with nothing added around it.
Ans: {"hour": 1, "minute": 4}
